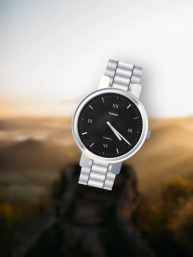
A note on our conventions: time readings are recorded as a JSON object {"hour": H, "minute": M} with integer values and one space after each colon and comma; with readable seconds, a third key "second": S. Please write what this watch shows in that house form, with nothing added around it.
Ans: {"hour": 4, "minute": 20}
